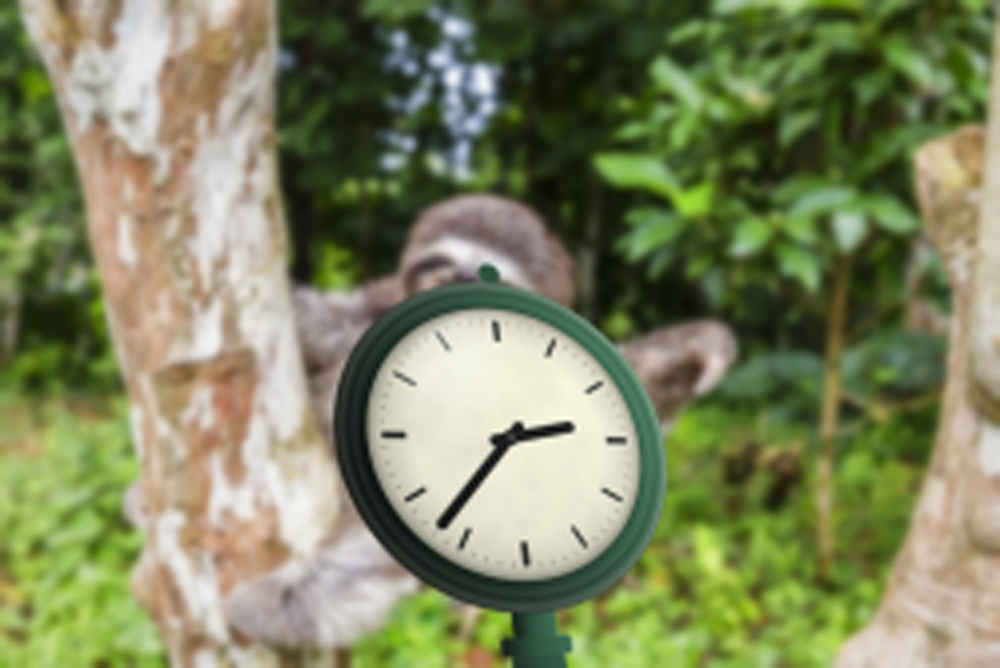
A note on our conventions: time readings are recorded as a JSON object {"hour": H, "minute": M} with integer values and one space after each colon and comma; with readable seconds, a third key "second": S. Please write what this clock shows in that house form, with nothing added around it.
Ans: {"hour": 2, "minute": 37}
